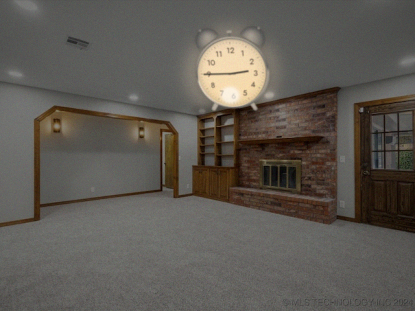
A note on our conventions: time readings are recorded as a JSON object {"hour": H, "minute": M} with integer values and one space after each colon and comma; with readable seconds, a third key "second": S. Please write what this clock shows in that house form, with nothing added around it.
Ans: {"hour": 2, "minute": 45}
